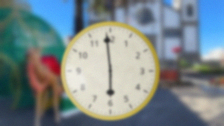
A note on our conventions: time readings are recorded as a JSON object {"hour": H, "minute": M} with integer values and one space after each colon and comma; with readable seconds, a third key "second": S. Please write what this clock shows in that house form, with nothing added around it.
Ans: {"hour": 5, "minute": 59}
